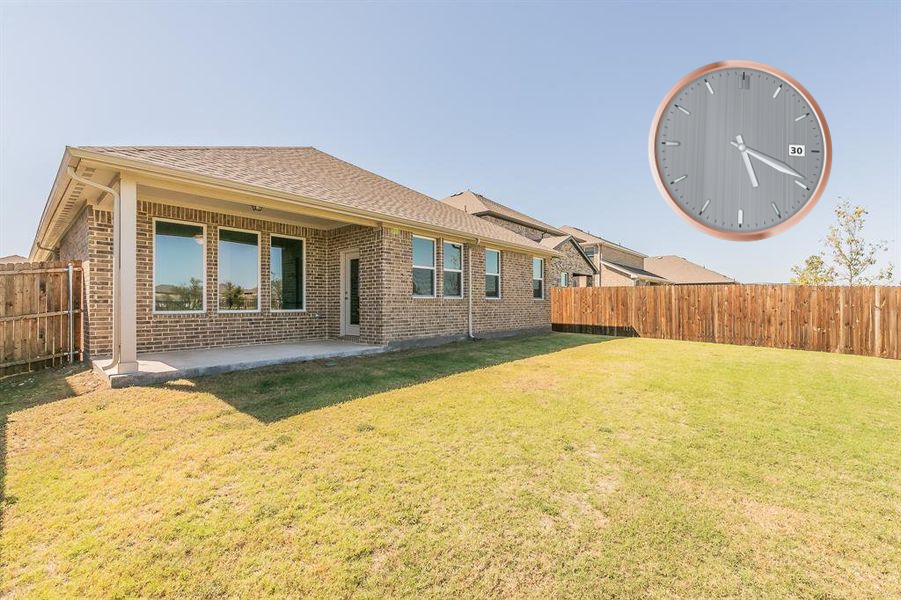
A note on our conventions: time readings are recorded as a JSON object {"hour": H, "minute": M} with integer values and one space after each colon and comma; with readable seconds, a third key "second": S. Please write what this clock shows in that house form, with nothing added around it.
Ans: {"hour": 5, "minute": 19}
